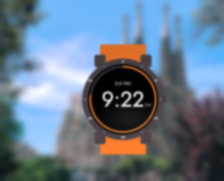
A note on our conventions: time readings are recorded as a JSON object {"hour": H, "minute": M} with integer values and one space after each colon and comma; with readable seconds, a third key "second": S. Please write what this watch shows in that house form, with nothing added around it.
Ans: {"hour": 9, "minute": 22}
